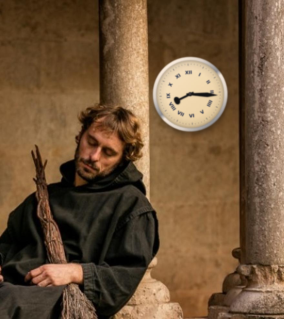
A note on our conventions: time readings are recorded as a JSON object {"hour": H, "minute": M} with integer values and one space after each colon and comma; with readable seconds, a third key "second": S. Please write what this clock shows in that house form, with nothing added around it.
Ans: {"hour": 8, "minute": 16}
